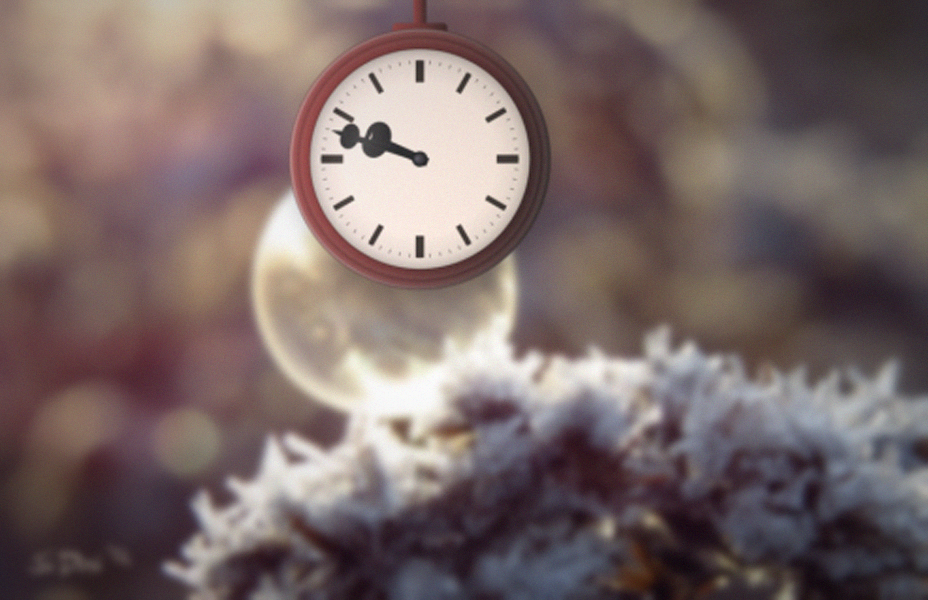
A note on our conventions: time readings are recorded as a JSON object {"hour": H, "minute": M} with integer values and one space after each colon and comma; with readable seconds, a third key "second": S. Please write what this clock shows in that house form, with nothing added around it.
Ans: {"hour": 9, "minute": 48}
